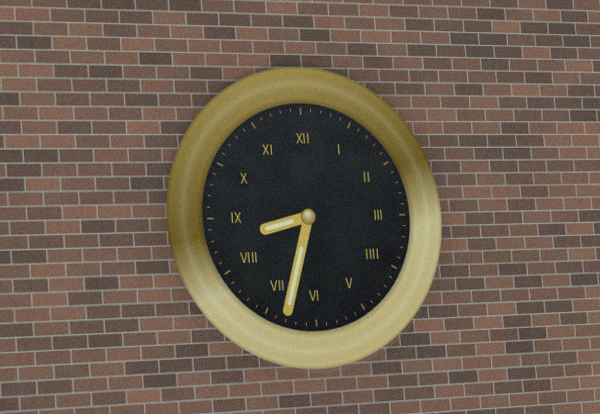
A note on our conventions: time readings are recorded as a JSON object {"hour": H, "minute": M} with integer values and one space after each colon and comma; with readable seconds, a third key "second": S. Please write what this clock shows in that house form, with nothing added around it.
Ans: {"hour": 8, "minute": 33}
